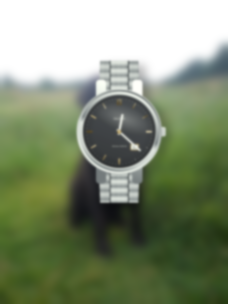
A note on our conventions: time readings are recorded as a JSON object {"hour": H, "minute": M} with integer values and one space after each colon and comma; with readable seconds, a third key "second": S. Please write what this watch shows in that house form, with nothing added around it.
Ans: {"hour": 12, "minute": 22}
